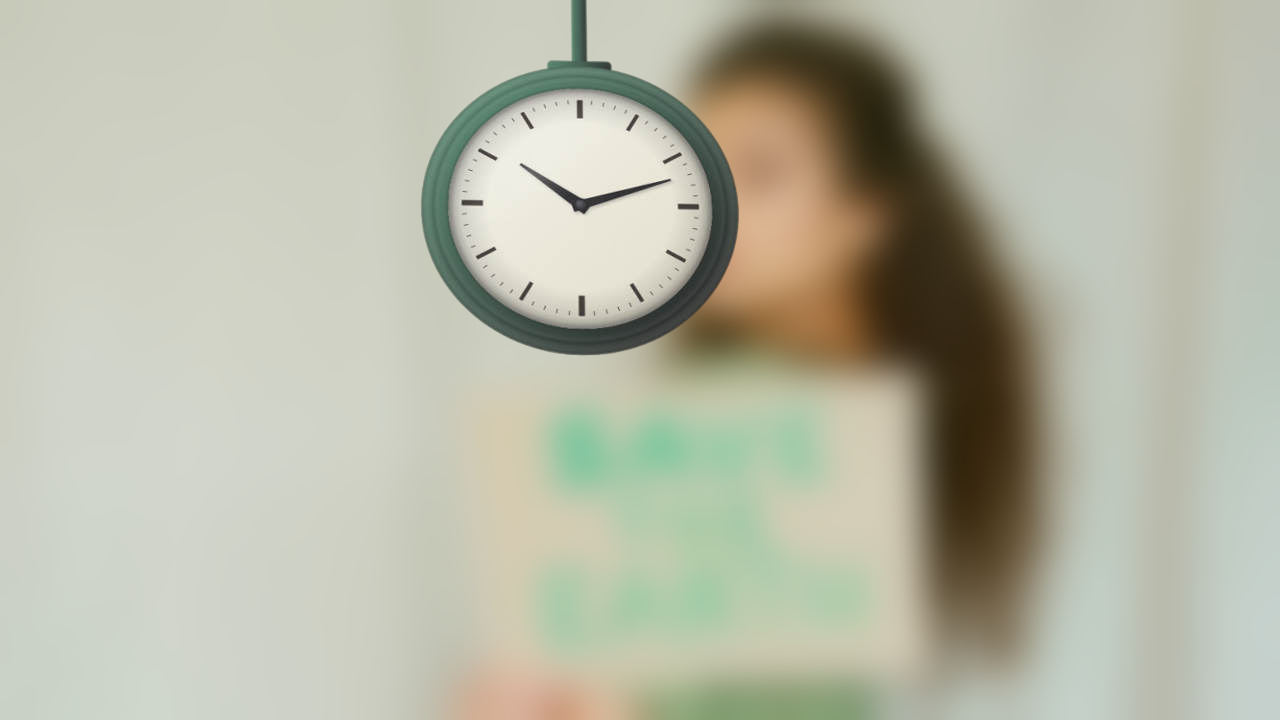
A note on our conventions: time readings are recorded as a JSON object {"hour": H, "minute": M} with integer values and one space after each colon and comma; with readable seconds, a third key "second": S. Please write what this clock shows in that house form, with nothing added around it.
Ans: {"hour": 10, "minute": 12}
